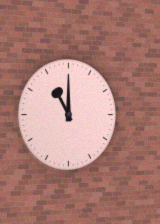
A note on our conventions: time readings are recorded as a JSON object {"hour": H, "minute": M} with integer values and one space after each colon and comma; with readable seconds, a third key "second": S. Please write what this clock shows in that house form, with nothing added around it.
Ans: {"hour": 11, "minute": 0}
